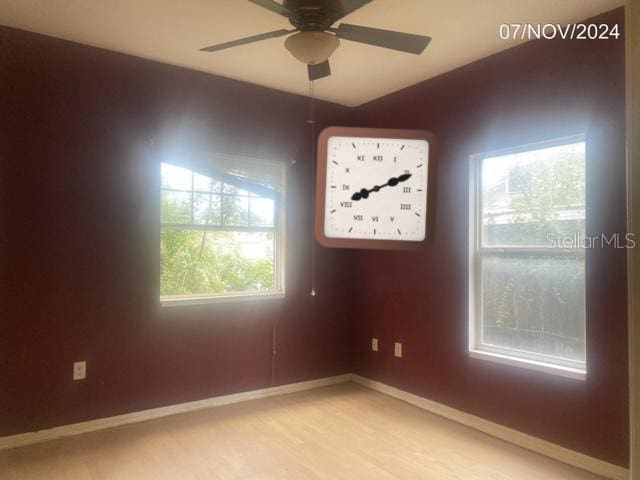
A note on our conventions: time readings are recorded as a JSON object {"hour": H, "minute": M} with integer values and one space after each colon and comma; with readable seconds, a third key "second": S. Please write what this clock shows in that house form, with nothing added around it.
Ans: {"hour": 8, "minute": 11}
